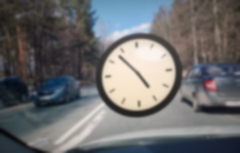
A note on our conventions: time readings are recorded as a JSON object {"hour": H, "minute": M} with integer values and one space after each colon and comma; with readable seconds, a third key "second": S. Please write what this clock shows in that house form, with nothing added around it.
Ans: {"hour": 4, "minute": 53}
